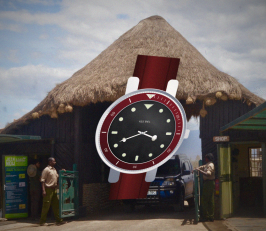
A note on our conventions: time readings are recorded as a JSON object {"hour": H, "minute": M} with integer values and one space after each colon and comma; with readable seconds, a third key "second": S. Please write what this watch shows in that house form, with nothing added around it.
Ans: {"hour": 3, "minute": 41}
